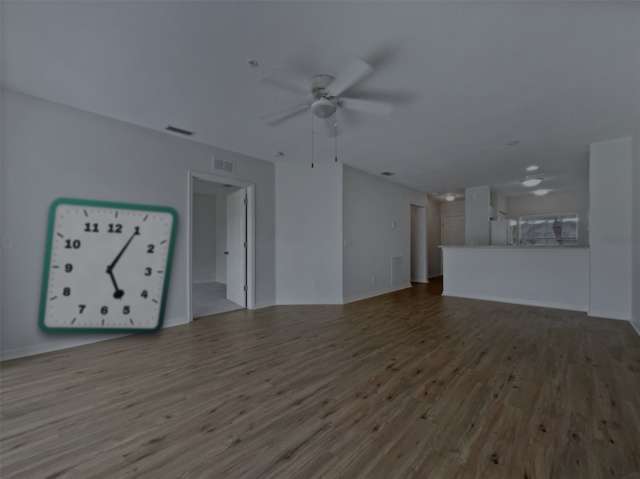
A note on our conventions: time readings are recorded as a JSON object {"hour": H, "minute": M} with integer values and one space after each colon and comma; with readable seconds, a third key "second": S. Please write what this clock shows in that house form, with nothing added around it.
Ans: {"hour": 5, "minute": 5}
